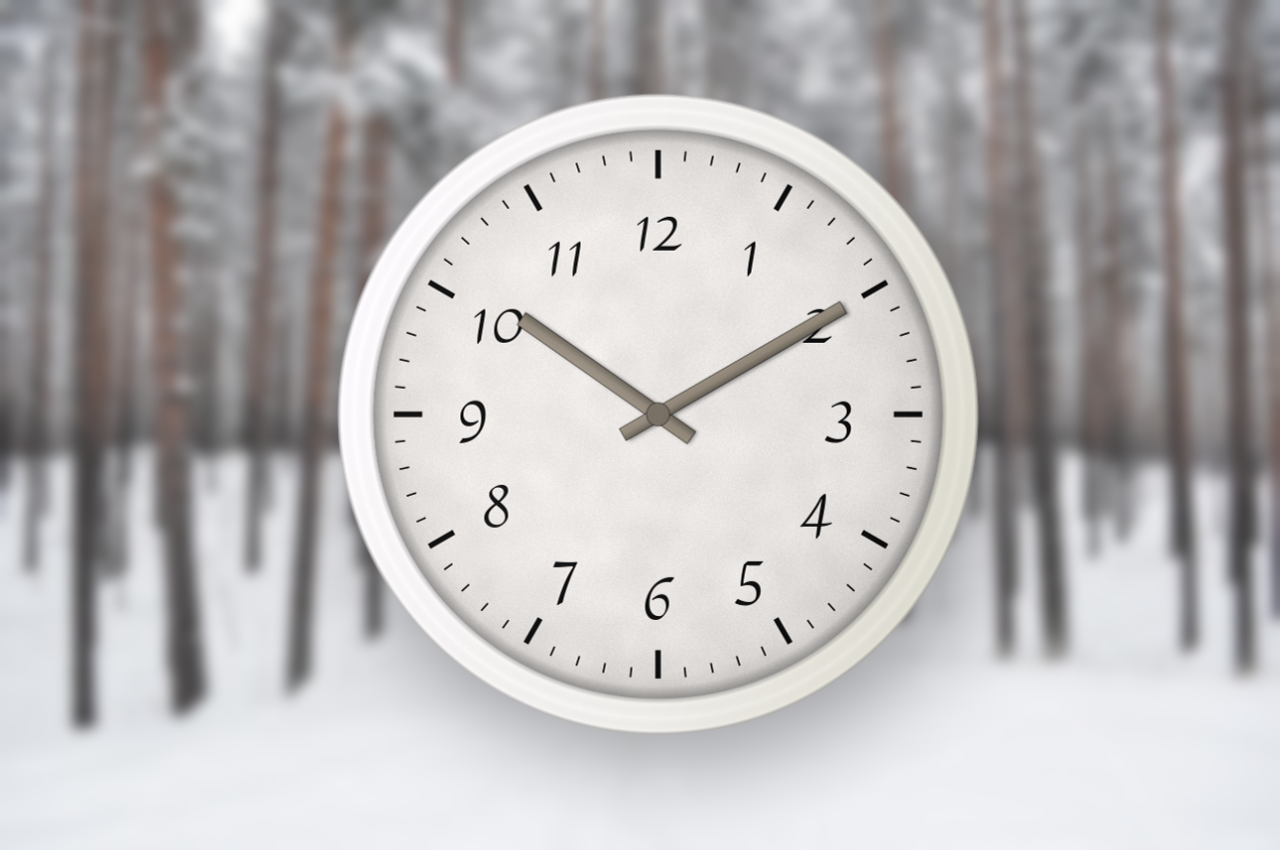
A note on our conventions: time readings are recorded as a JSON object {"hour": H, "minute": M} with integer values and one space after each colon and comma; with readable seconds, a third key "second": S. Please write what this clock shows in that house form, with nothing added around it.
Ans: {"hour": 10, "minute": 10}
